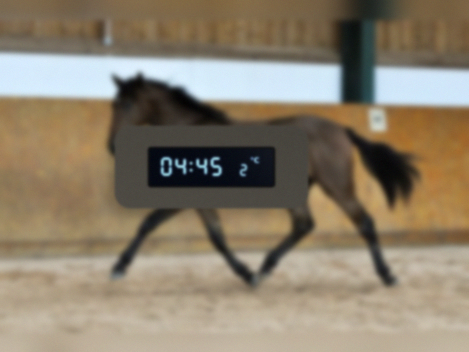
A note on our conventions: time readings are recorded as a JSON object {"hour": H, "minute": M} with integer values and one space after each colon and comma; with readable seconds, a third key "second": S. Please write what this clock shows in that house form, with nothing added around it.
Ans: {"hour": 4, "minute": 45}
